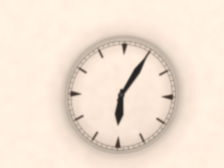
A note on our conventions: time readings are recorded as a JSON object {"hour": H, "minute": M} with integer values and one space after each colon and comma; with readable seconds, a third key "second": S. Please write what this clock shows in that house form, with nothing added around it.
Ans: {"hour": 6, "minute": 5}
